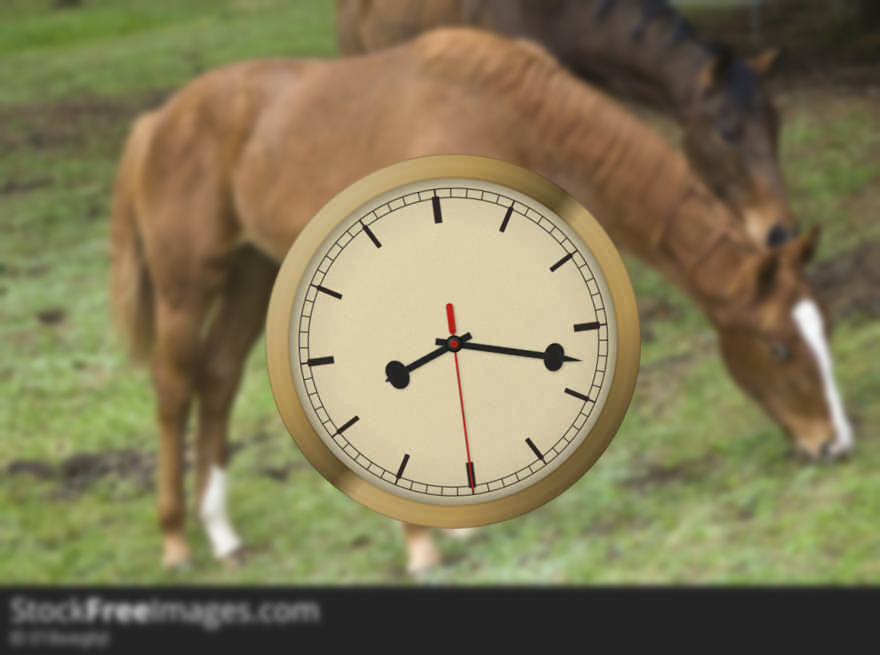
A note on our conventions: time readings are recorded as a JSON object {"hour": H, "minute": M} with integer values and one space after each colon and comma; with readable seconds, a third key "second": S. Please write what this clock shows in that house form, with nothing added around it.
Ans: {"hour": 8, "minute": 17, "second": 30}
